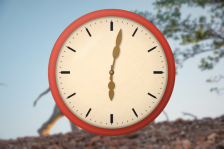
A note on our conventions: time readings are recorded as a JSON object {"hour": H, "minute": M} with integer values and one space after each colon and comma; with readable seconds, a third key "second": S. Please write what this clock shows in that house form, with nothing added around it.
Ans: {"hour": 6, "minute": 2}
